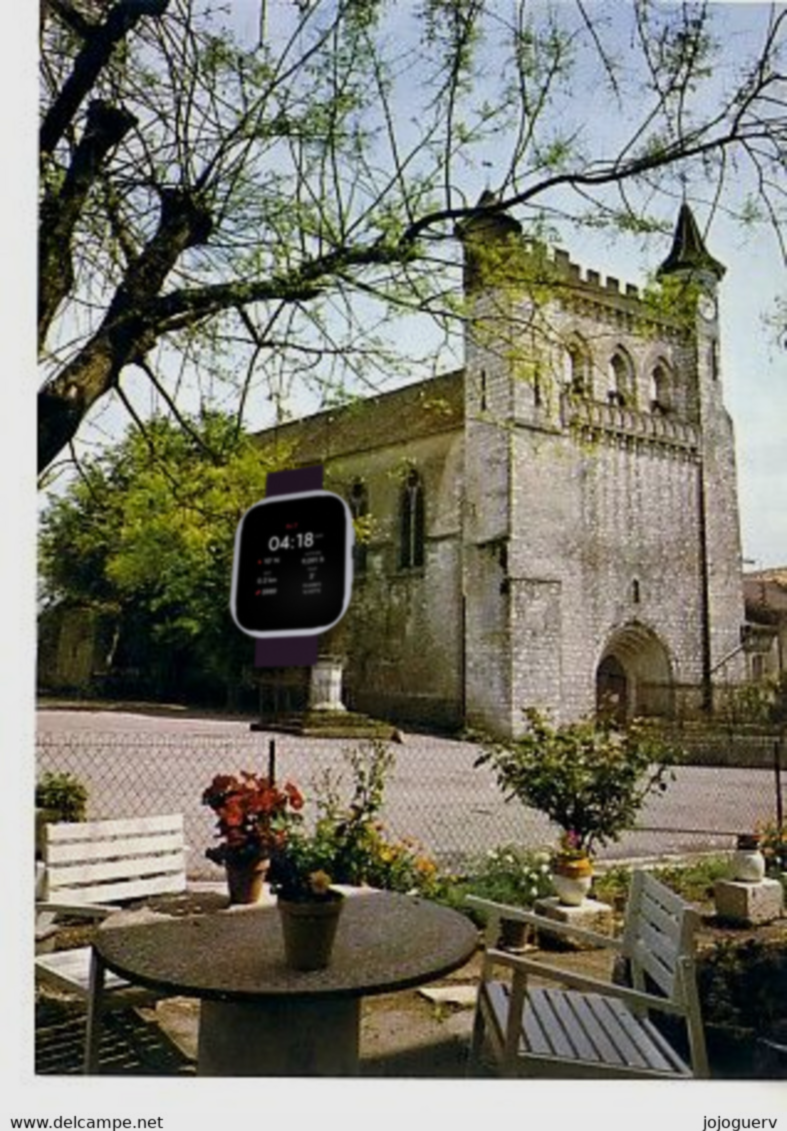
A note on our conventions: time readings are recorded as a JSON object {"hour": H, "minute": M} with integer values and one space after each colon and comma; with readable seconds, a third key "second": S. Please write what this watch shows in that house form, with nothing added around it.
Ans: {"hour": 4, "minute": 18}
